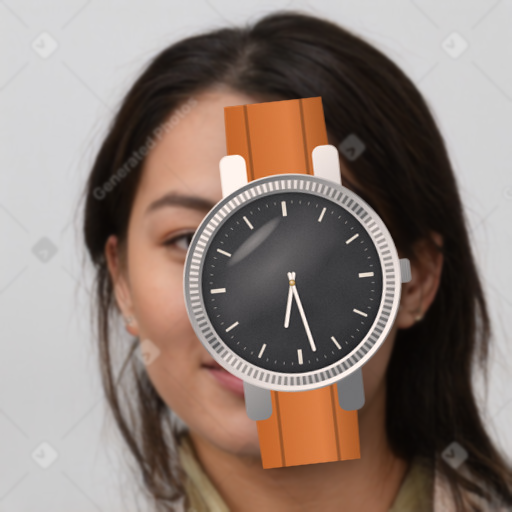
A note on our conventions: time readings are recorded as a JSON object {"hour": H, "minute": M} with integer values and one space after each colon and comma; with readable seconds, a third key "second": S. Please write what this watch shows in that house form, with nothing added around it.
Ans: {"hour": 6, "minute": 28}
